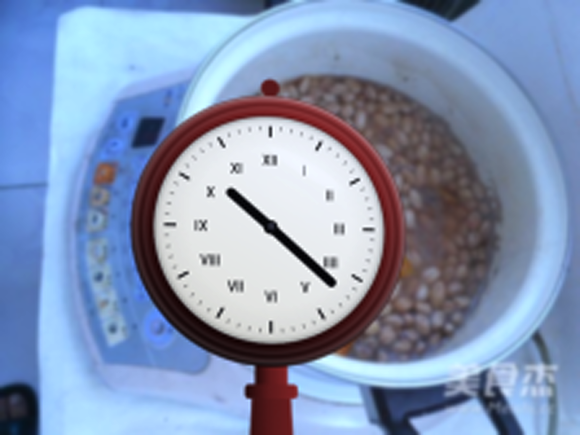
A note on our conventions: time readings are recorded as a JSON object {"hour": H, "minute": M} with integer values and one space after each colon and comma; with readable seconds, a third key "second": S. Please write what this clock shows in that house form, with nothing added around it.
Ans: {"hour": 10, "minute": 22}
